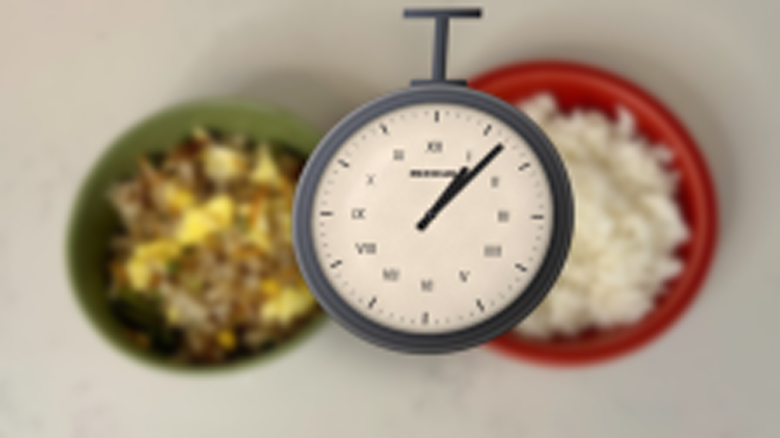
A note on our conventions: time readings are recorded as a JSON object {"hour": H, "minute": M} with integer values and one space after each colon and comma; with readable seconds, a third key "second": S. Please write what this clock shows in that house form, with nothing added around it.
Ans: {"hour": 1, "minute": 7}
